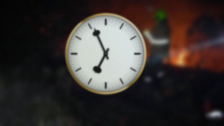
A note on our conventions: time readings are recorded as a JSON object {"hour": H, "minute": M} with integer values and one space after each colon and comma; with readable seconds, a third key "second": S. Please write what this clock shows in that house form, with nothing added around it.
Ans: {"hour": 6, "minute": 56}
